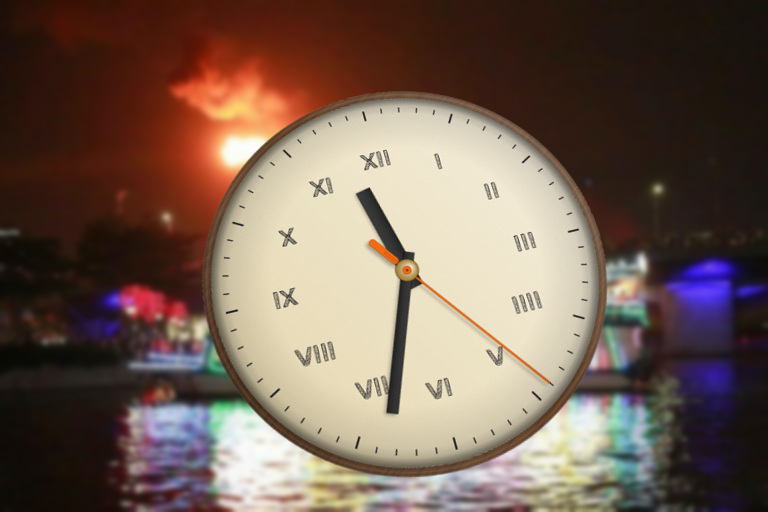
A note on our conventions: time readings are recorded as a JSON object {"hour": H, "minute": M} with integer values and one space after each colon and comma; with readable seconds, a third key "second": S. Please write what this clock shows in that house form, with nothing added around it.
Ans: {"hour": 11, "minute": 33, "second": 24}
